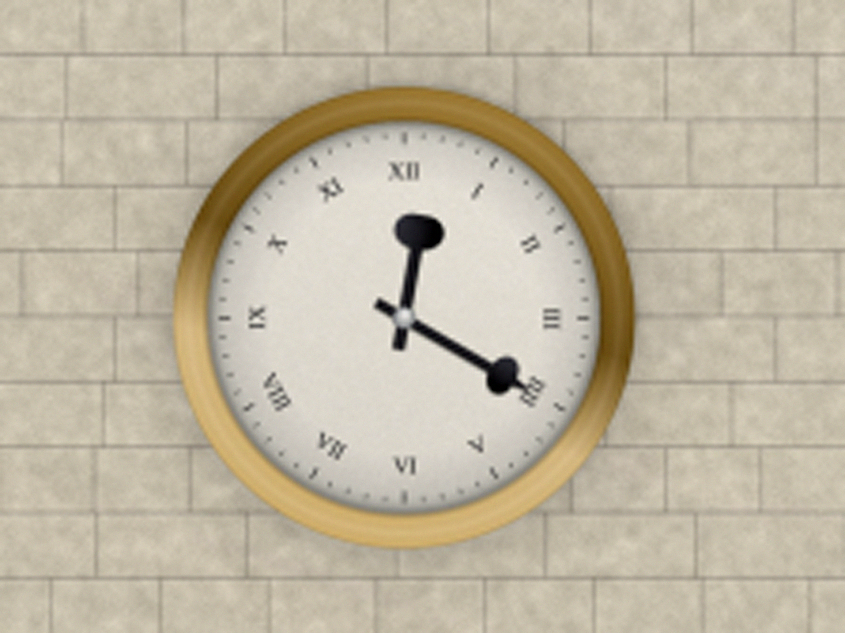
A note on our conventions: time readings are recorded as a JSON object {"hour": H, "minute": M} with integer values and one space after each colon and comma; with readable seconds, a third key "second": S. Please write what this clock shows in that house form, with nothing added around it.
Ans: {"hour": 12, "minute": 20}
